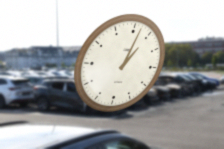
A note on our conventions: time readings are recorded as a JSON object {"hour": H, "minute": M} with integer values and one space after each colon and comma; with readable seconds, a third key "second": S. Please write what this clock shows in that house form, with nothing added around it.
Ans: {"hour": 1, "minute": 2}
